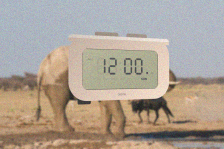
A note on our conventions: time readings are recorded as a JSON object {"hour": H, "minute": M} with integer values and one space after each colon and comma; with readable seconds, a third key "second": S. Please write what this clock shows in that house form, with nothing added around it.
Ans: {"hour": 12, "minute": 0}
